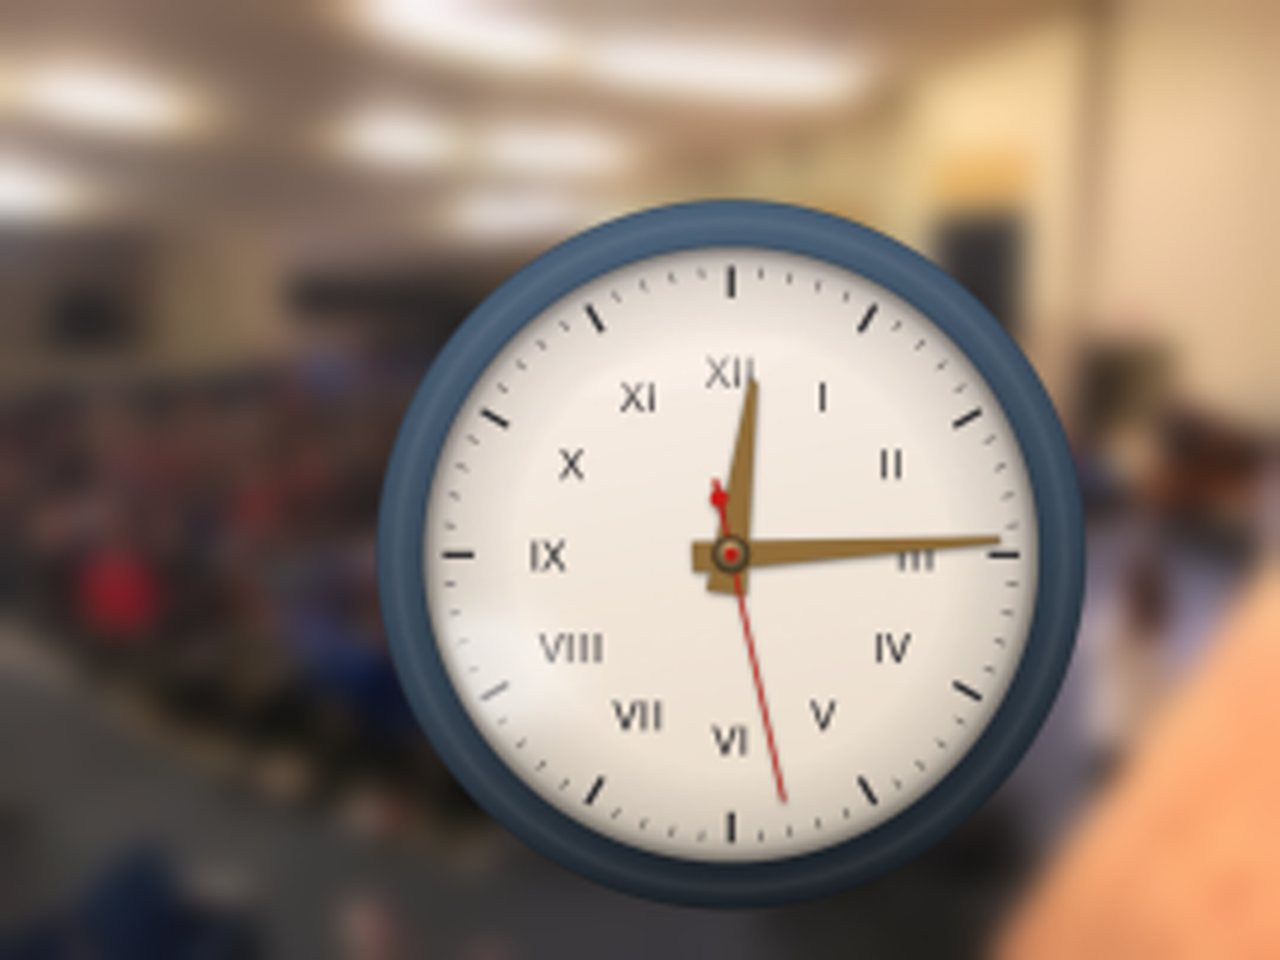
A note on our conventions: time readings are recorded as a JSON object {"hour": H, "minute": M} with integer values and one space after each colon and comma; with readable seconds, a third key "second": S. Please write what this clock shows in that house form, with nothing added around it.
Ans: {"hour": 12, "minute": 14, "second": 28}
